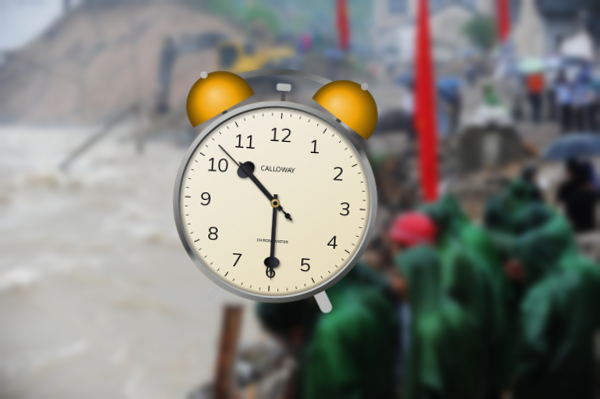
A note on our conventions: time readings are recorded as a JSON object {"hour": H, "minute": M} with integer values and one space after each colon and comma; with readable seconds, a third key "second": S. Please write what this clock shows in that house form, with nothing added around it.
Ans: {"hour": 10, "minute": 29, "second": 52}
